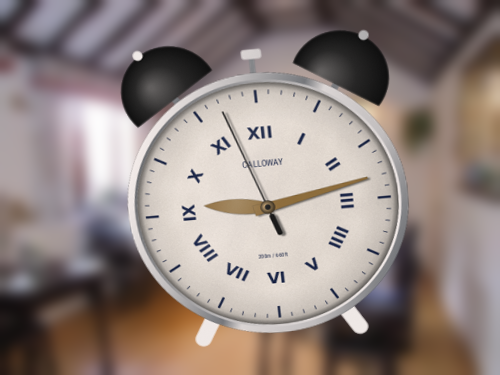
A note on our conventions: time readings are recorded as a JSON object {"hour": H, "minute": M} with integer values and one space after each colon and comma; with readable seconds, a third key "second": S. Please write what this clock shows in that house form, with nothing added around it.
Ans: {"hour": 9, "minute": 12, "second": 57}
